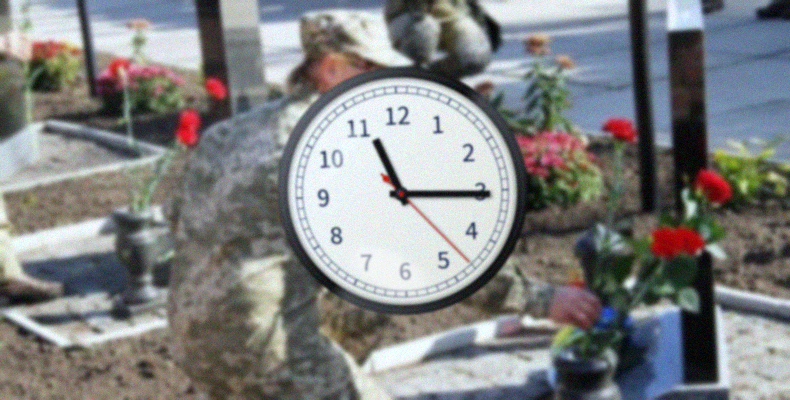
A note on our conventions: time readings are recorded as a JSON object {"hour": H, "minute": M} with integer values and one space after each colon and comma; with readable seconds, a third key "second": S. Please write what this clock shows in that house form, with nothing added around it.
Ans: {"hour": 11, "minute": 15, "second": 23}
